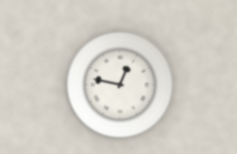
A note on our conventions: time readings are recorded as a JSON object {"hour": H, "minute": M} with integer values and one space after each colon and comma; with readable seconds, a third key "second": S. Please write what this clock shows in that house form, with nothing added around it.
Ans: {"hour": 12, "minute": 47}
